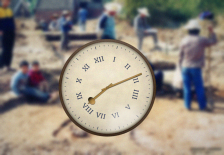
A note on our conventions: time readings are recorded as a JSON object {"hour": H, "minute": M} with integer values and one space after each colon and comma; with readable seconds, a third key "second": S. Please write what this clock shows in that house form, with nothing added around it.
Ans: {"hour": 8, "minute": 14}
